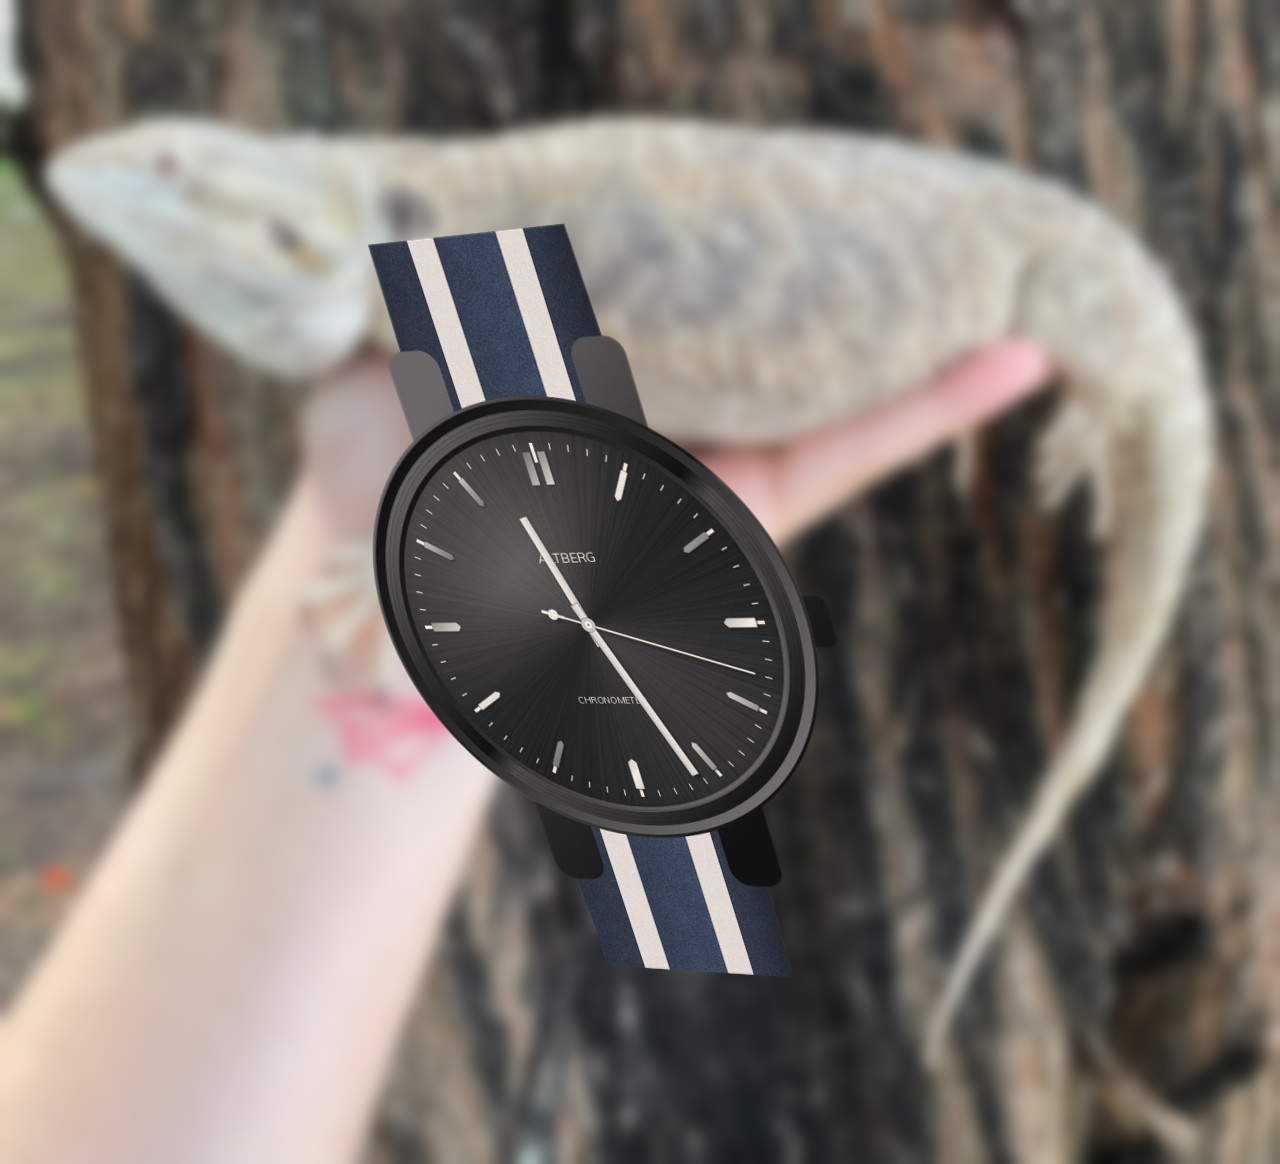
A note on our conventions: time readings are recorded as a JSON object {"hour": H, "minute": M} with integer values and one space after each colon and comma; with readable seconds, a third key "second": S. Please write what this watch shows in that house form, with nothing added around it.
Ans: {"hour": 11, "minute": 26, "second": 18}
